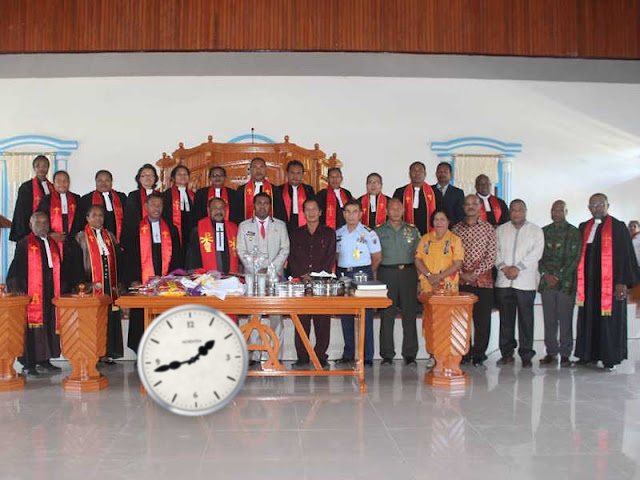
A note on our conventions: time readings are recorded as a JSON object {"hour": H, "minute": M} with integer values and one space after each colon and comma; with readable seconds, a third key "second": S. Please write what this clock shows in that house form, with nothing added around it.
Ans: {"hour": 1, "minute": 43}
